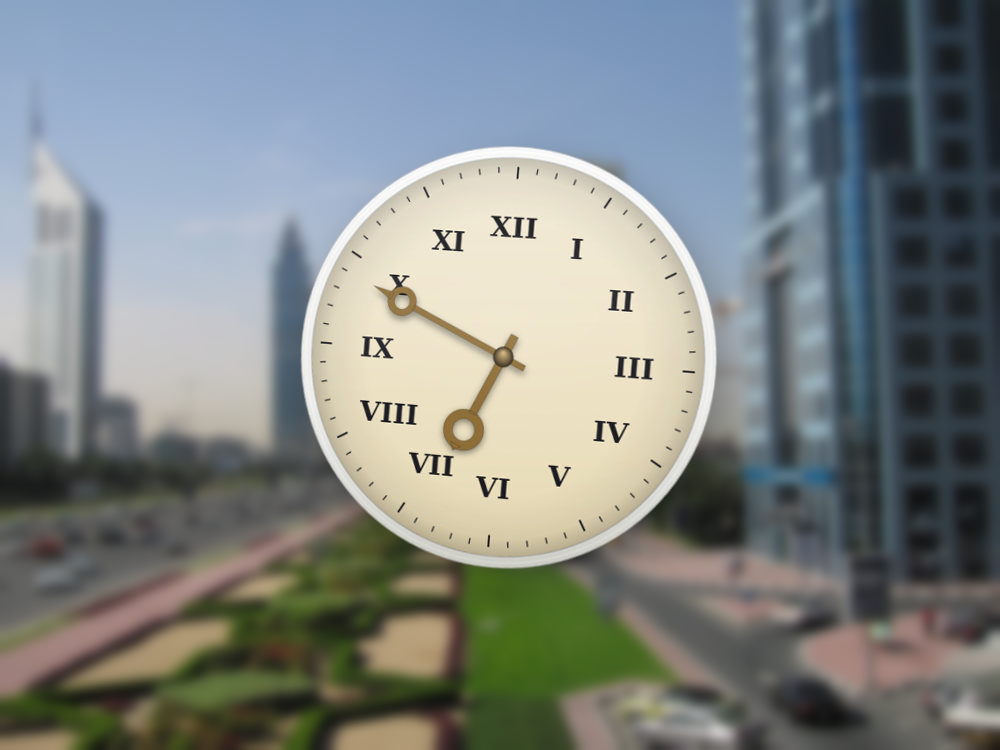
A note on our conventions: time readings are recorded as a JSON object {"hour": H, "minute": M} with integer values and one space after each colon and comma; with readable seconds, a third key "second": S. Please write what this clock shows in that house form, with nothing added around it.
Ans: {"hour": 6, "minute": 49}
